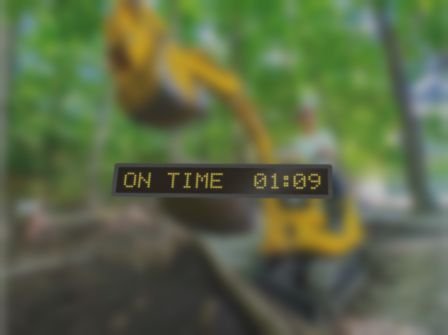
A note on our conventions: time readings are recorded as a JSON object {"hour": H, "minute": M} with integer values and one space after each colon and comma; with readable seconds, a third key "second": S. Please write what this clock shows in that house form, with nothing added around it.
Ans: {"hour": 1, "minute": 9}
